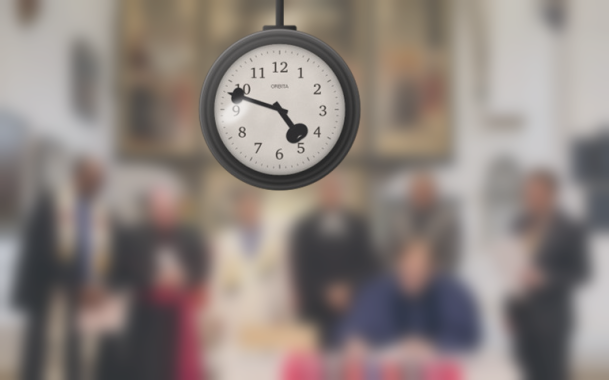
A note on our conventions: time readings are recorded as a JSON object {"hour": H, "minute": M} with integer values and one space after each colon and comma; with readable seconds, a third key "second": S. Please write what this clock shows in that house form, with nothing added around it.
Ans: {"hour": 4, "minute": 48}
